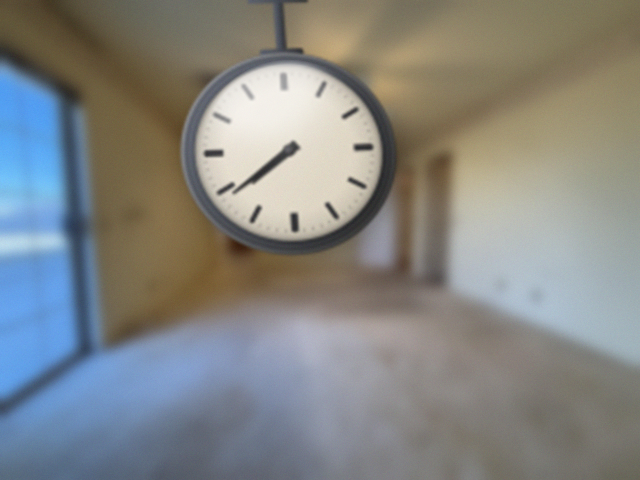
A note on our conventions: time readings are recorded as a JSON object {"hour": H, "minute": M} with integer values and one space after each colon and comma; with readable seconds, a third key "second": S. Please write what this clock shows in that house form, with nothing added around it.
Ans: {"hour": 7, "minute": 39}
